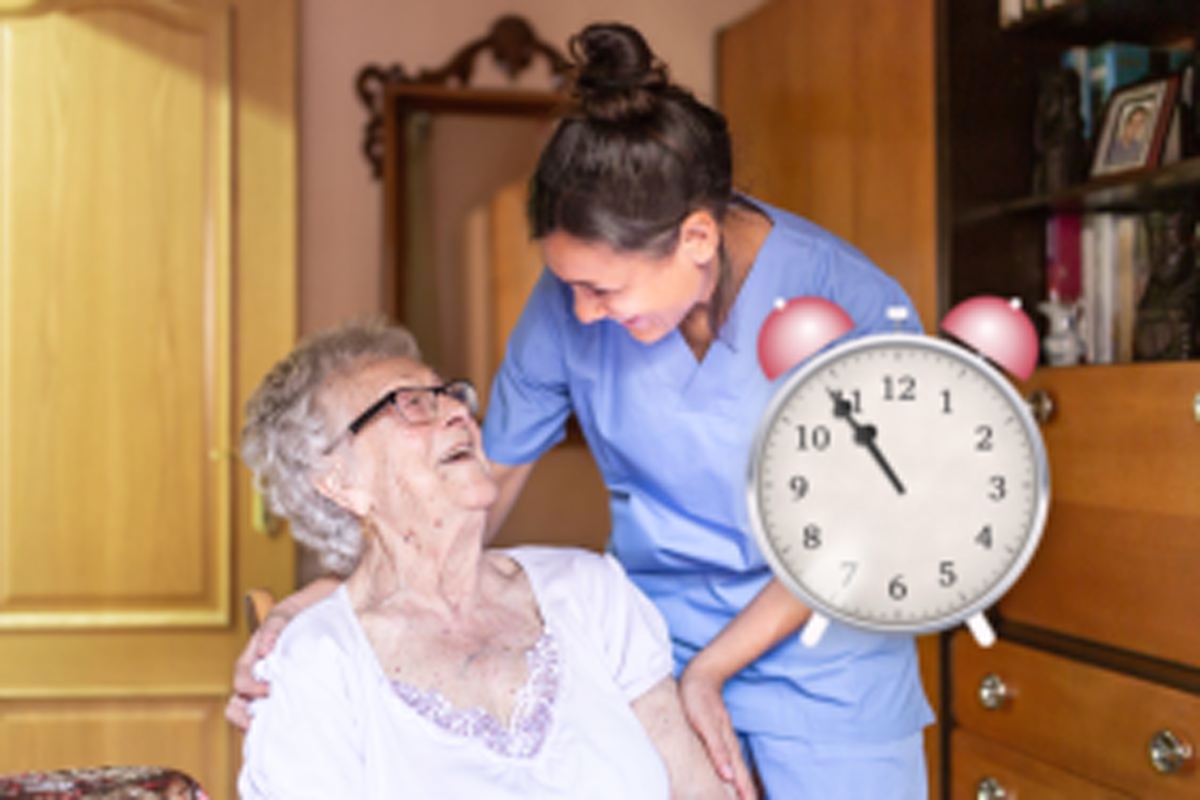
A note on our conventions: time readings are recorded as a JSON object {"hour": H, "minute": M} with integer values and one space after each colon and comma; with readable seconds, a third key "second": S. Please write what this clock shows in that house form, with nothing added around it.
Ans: {"hour": 10, "minute": 54}
